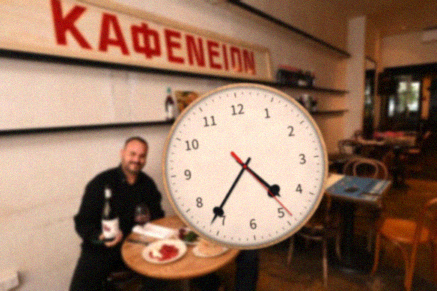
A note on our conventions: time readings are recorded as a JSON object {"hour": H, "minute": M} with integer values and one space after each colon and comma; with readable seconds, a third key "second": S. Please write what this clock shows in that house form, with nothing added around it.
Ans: {"hour": 4, "minute": 36, "second": 24}
